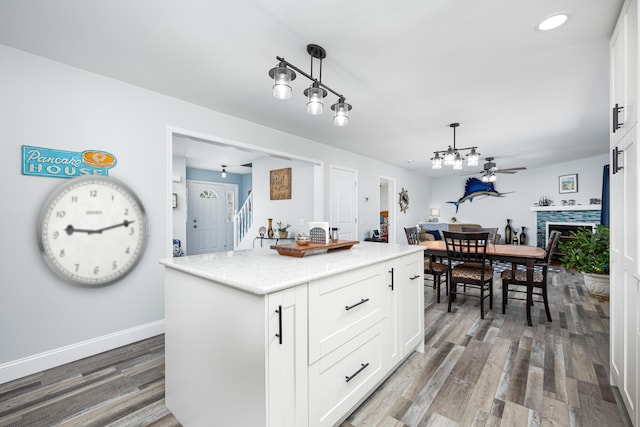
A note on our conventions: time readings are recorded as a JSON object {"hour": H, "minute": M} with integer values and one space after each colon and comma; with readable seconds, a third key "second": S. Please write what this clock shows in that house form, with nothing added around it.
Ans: {"hour": 9, "minute": 13}
